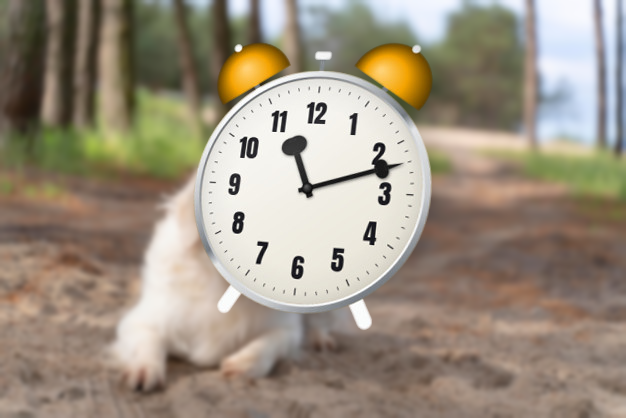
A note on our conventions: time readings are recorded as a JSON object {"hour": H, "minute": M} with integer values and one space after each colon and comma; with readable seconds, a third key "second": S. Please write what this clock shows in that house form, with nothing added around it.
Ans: {"hour": 11, "minute": 12}
